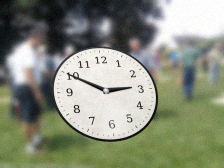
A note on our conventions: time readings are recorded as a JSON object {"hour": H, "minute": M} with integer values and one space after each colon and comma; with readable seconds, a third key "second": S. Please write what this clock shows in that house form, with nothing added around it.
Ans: {"hour": 2, "minute": 50}
